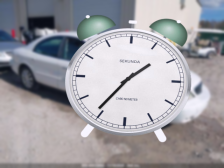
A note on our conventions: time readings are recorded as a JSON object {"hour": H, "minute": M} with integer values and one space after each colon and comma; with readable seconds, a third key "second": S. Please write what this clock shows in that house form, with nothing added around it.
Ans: {"hour": 1, "minute": 36}
